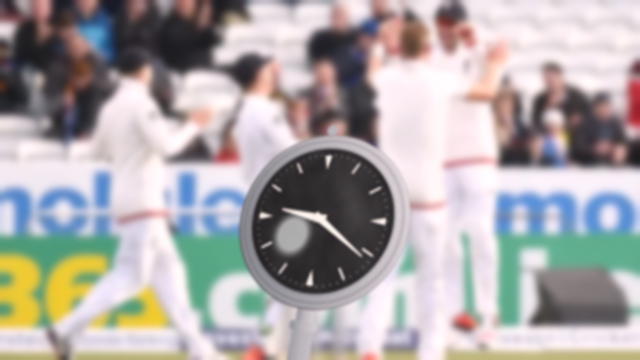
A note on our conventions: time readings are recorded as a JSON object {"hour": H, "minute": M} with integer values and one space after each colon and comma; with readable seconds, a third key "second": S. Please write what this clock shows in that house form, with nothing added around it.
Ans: {"hour": 9, "minute": 21}
